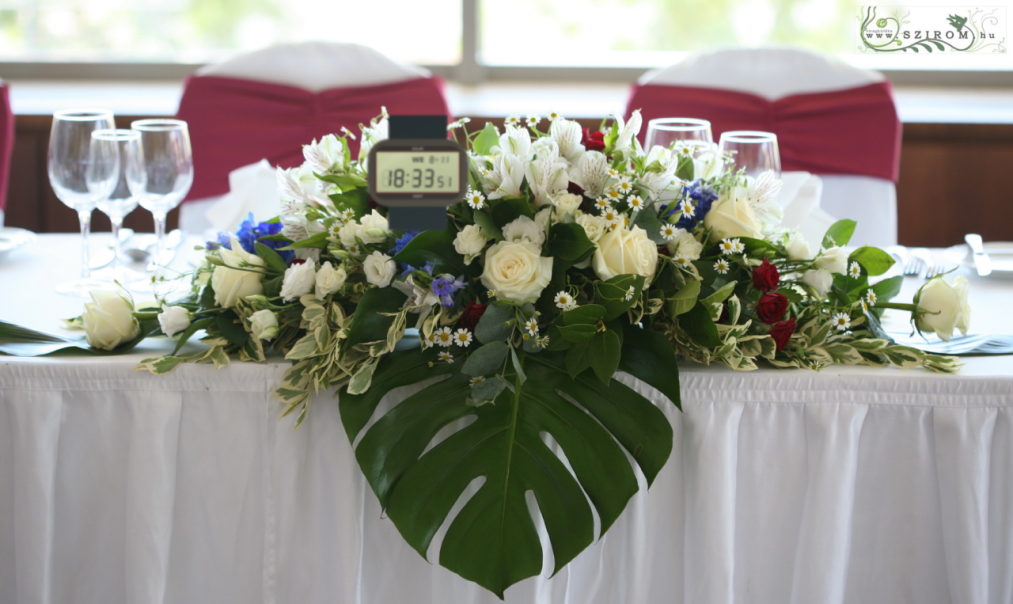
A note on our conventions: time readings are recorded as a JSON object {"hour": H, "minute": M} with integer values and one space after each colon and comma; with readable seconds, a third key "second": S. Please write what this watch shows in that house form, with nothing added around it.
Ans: {"hour": 18, "minute": 33, "second": 51}
